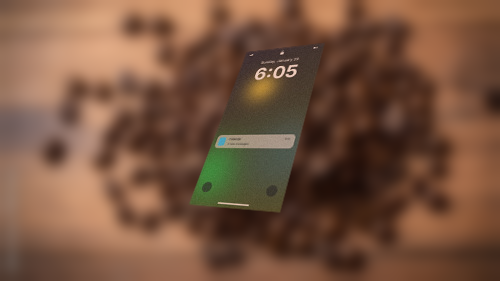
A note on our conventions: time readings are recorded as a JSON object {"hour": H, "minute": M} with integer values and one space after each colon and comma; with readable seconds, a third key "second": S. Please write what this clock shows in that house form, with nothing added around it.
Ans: {"hour": 6, "minute": 5}
